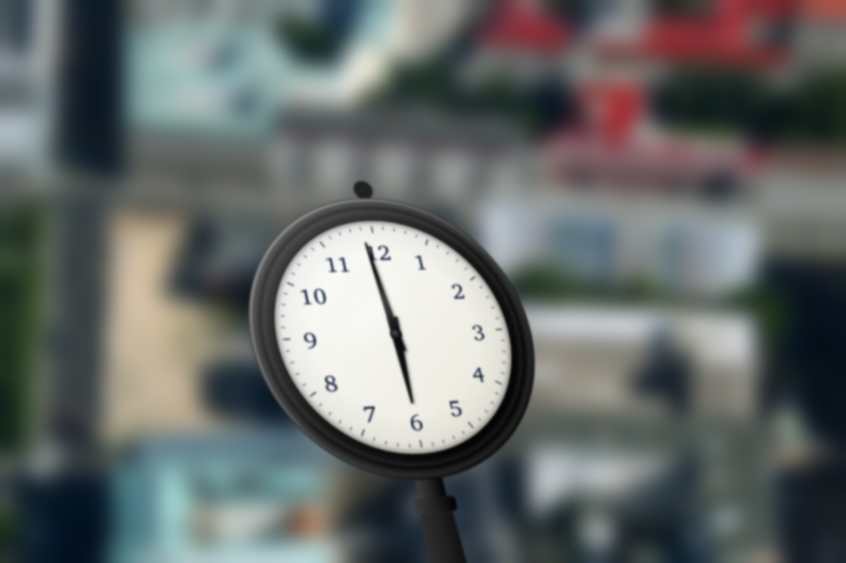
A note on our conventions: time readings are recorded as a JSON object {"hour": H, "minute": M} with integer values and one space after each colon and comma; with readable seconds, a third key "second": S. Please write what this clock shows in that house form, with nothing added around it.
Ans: {"hour": 5, "minute": 59}
